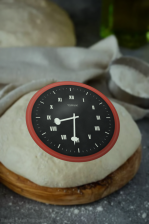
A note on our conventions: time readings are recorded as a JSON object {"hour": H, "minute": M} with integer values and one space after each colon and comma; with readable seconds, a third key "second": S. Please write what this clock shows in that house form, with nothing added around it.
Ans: {"hour": 8, "minute": 31}
